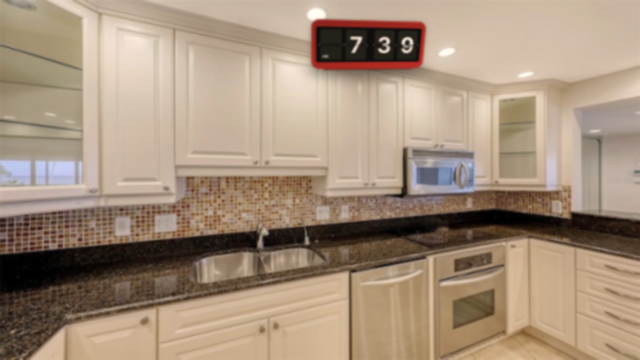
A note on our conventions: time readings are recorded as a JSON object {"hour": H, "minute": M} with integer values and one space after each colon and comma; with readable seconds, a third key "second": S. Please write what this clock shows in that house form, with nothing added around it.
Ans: {"hour": 7, "minute": 39}
